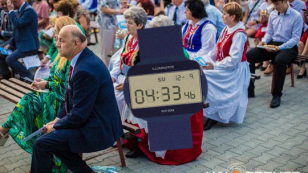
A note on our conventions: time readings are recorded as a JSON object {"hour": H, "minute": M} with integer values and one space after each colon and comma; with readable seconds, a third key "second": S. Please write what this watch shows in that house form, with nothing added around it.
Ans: {"hour": 4, "minute": 33, "second": 46}
